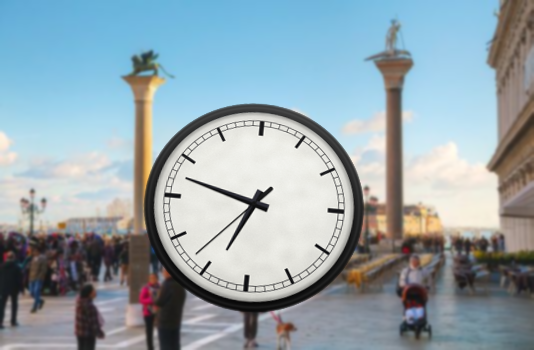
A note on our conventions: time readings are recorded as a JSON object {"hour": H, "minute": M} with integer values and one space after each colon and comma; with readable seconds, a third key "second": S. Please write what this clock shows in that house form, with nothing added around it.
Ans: {"hour": 6, "minute": 47, "second": 37}
